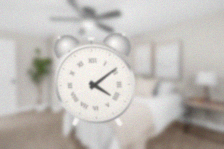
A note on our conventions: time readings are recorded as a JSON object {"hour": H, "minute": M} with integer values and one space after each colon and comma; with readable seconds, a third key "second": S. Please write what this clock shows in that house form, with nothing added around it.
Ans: {"hour": 4, "minute": 9}
